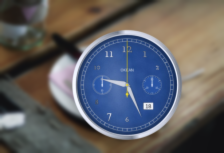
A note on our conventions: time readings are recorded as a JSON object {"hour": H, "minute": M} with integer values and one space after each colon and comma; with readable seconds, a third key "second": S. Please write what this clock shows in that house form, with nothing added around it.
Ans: {"hour": 9, "minute": 26}
